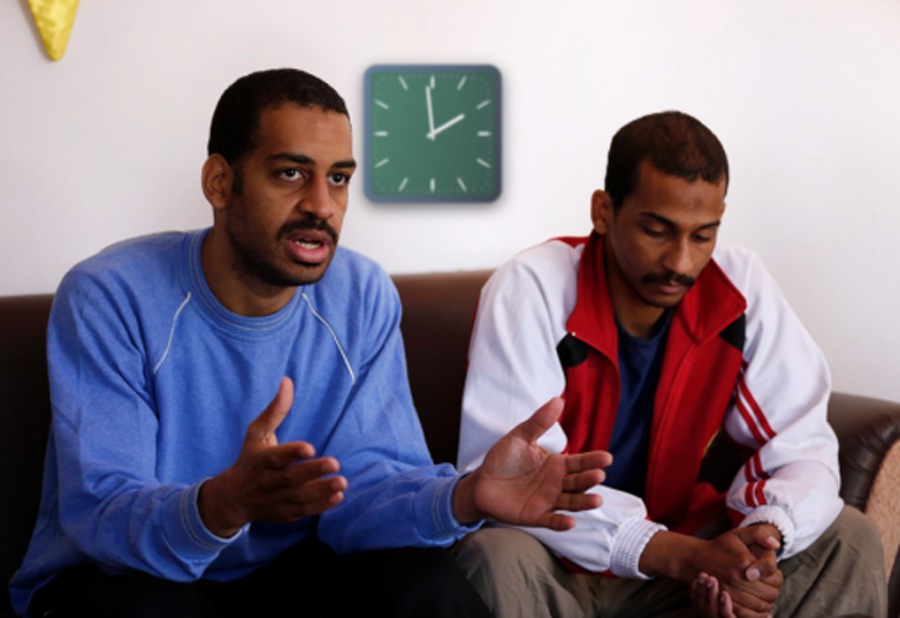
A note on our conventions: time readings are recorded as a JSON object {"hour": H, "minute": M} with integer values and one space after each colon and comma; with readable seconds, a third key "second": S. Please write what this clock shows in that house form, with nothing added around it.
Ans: {"hour": 1, "minute": 59}
